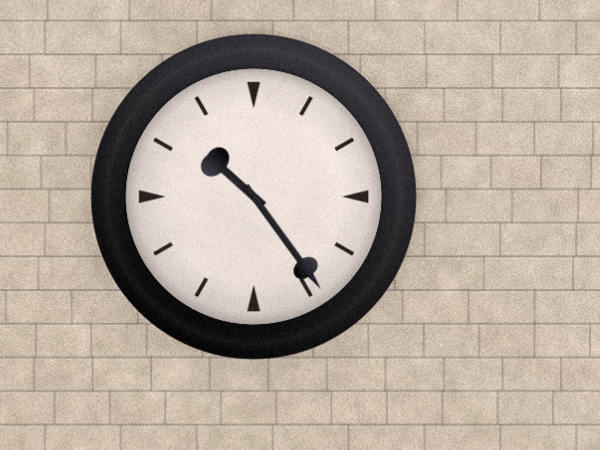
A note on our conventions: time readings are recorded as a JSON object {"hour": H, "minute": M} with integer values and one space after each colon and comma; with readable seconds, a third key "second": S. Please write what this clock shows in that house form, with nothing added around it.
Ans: {"hour": 10, "minute": 24}
